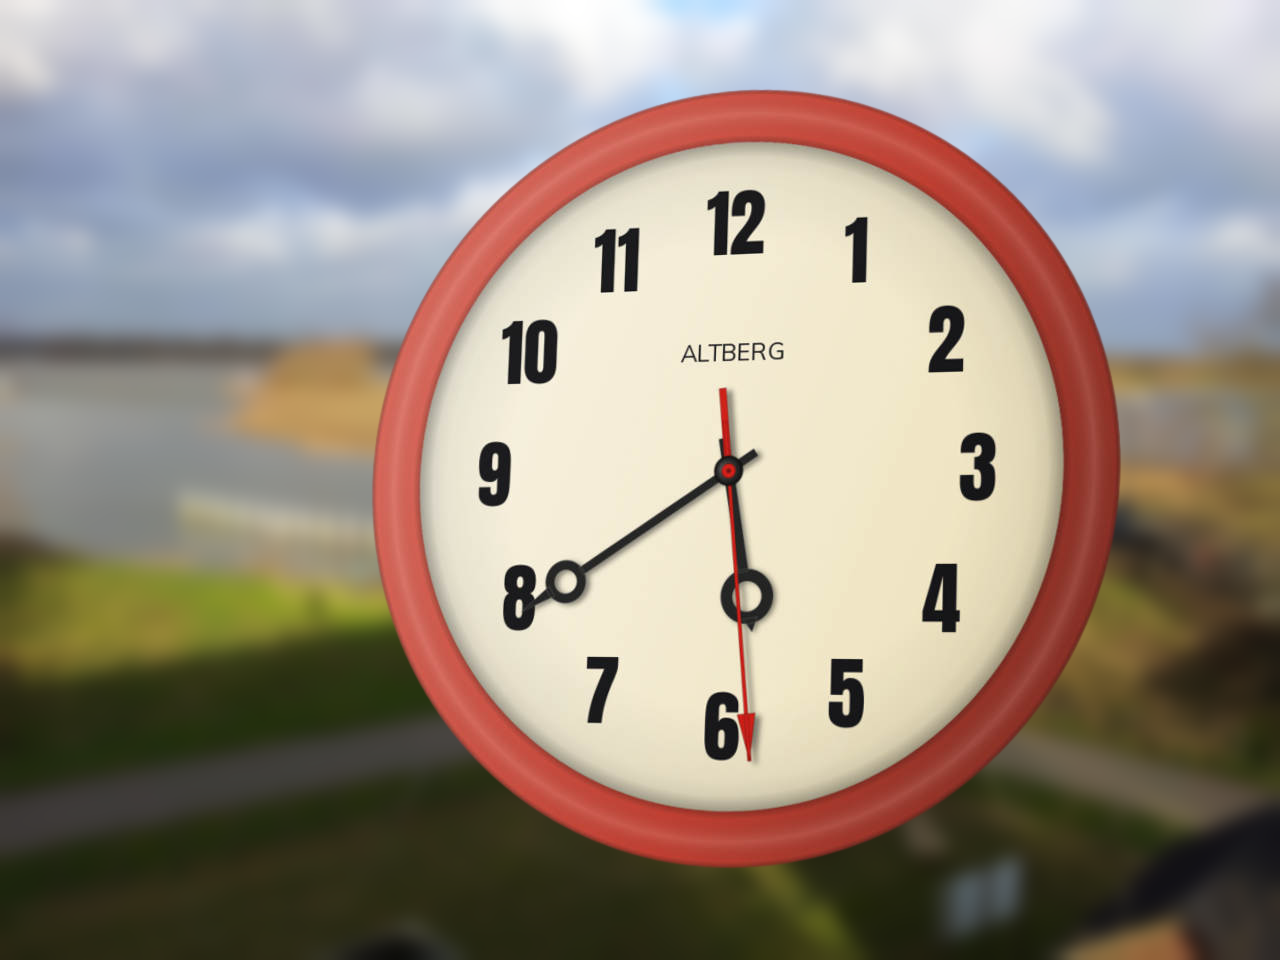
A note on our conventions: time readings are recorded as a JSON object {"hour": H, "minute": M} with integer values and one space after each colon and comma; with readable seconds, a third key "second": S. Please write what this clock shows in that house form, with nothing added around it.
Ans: {"hour": 5, "minute": 39, "second": 29}
